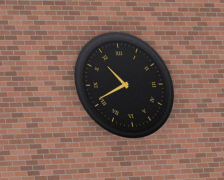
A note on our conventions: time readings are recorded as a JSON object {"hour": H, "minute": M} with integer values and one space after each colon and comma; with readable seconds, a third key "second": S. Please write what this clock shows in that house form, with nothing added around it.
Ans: {"hour": 10, "minute": 41}
